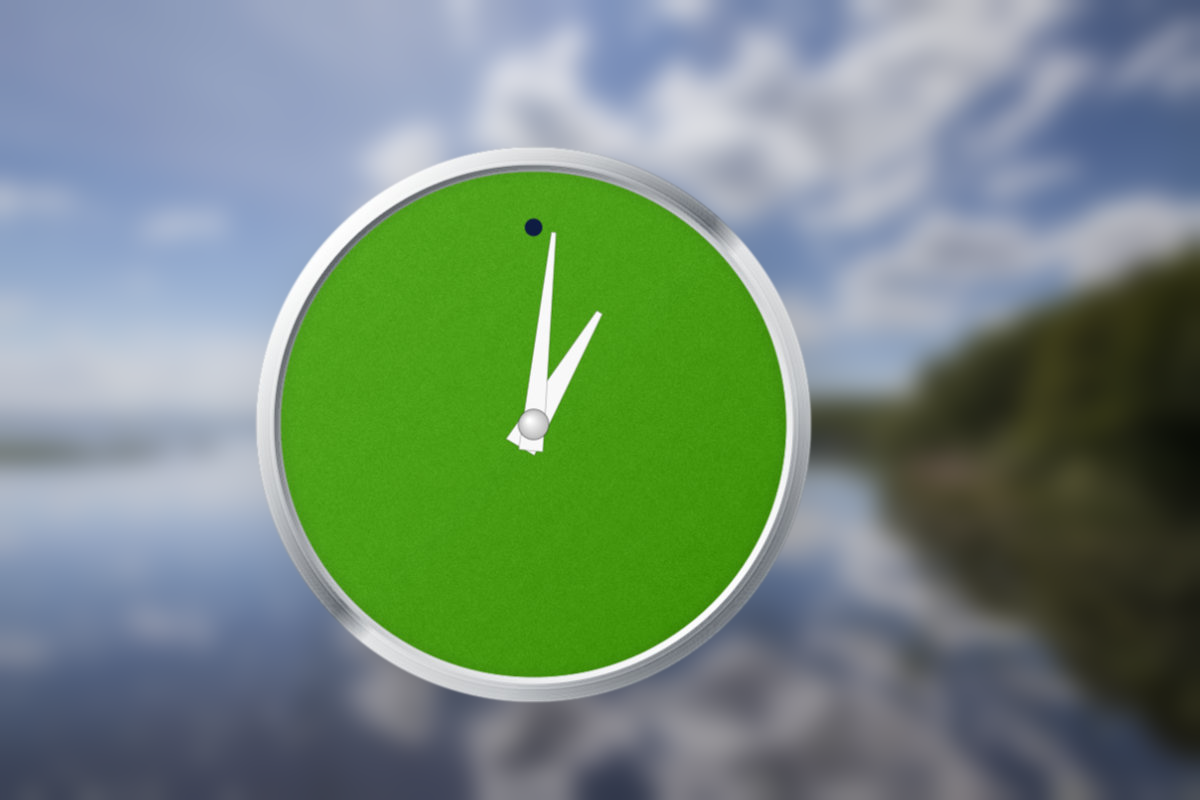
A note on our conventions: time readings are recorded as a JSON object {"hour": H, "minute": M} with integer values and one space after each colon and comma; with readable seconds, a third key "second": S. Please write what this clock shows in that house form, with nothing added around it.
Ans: {"hour": 1, "minute": 1}
